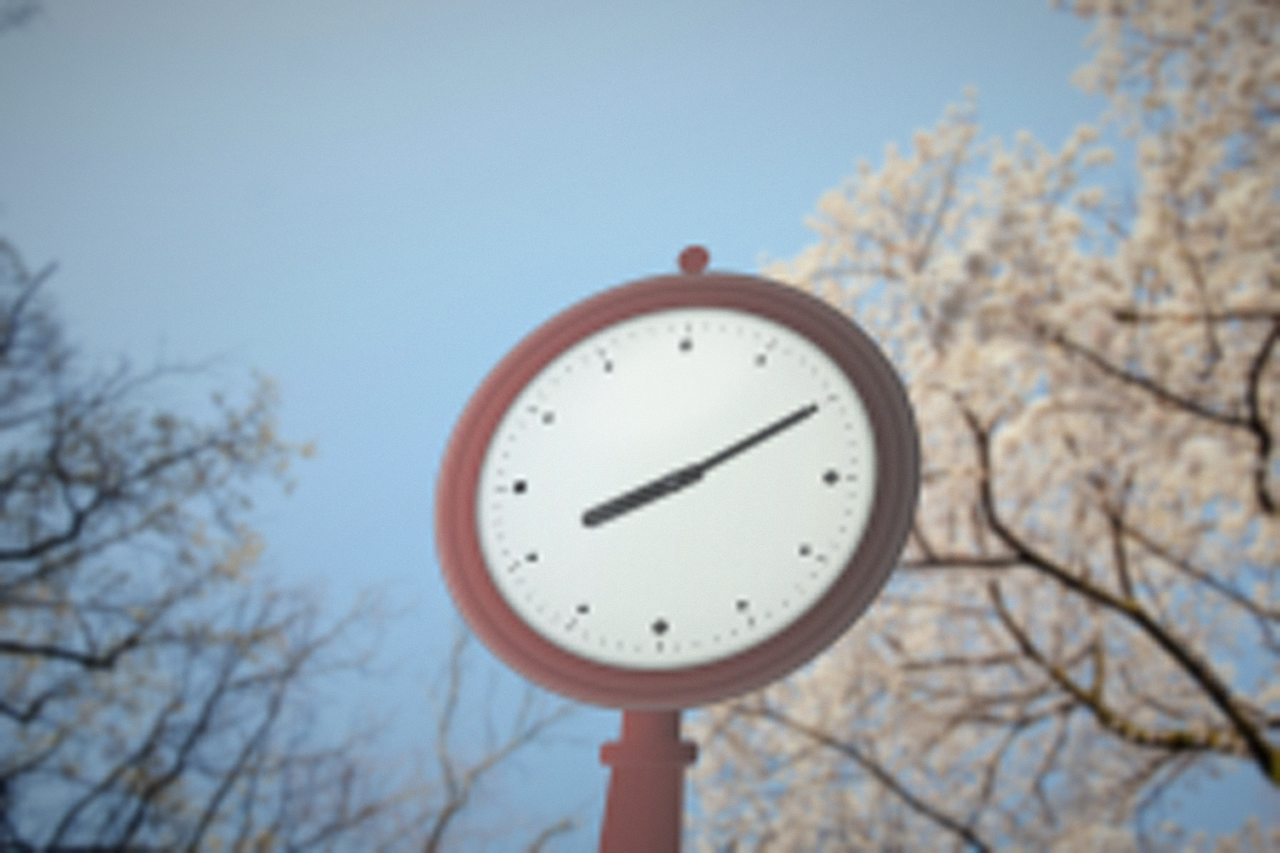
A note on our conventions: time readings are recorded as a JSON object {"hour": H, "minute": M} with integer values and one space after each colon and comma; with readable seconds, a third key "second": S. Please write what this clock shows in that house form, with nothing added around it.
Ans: {"hour": 8, "minute": 10}
